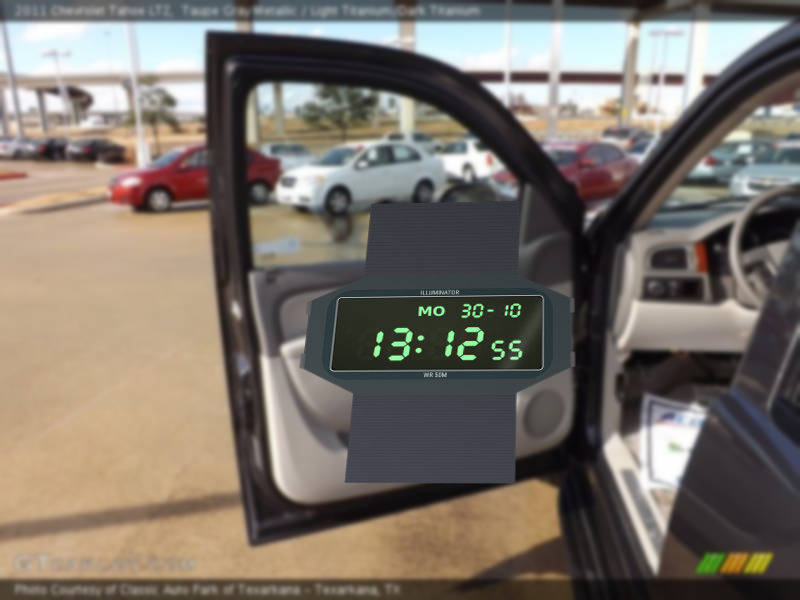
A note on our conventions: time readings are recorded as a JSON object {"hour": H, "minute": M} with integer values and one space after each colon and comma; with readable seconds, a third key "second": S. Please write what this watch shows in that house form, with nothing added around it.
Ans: {"hour": 13, "minute": 12, "second": 55}
